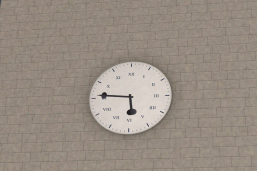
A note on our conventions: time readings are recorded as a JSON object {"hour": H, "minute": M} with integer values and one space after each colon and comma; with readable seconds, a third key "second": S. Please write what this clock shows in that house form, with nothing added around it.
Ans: {"hour": 5, "minute": 46}
